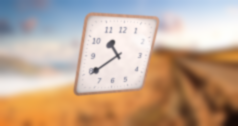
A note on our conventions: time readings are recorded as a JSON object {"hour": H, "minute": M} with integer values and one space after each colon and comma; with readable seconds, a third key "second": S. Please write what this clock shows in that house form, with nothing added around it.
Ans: {"hour": 10, "minute": 39}
